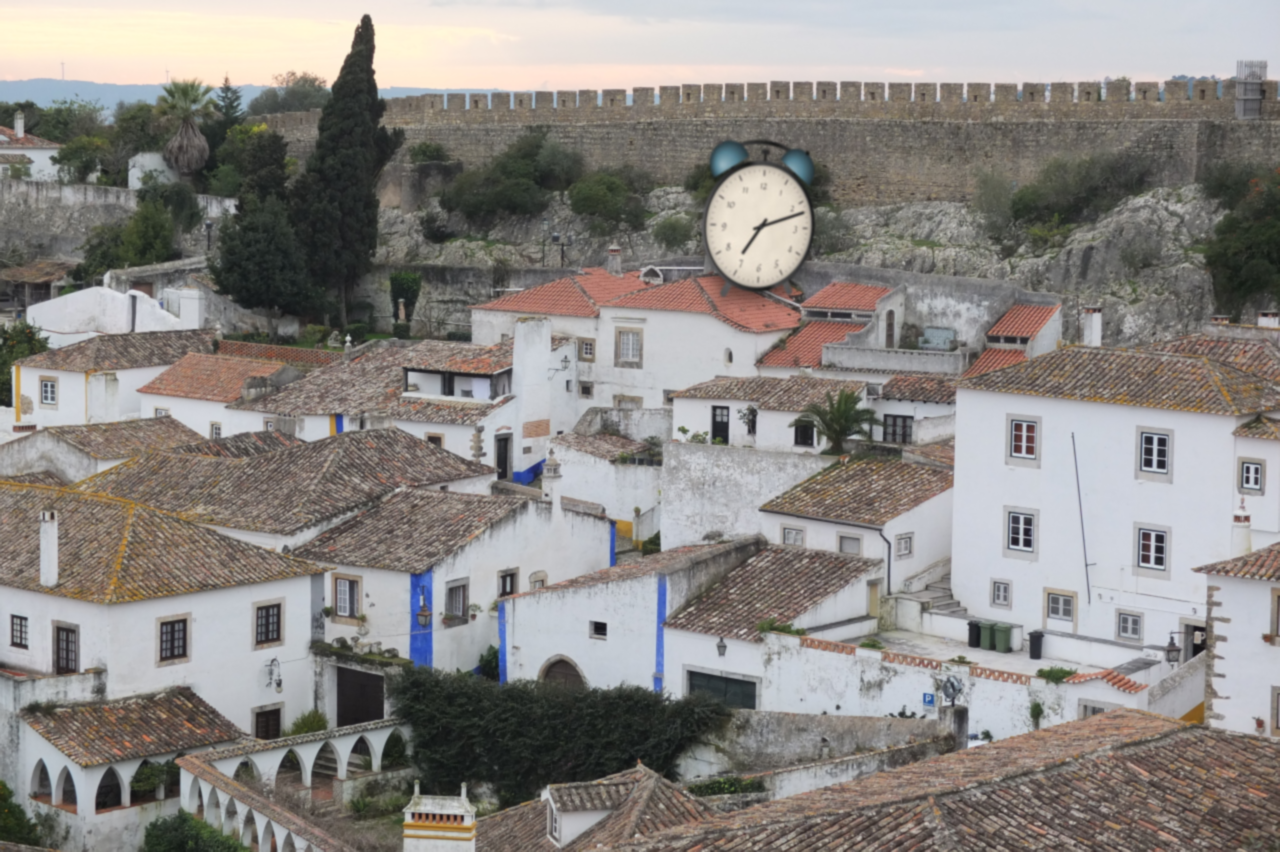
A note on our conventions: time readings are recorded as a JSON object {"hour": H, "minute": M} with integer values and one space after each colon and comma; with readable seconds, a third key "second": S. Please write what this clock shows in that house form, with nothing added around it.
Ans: {"hour": 7, "minute": 12}
